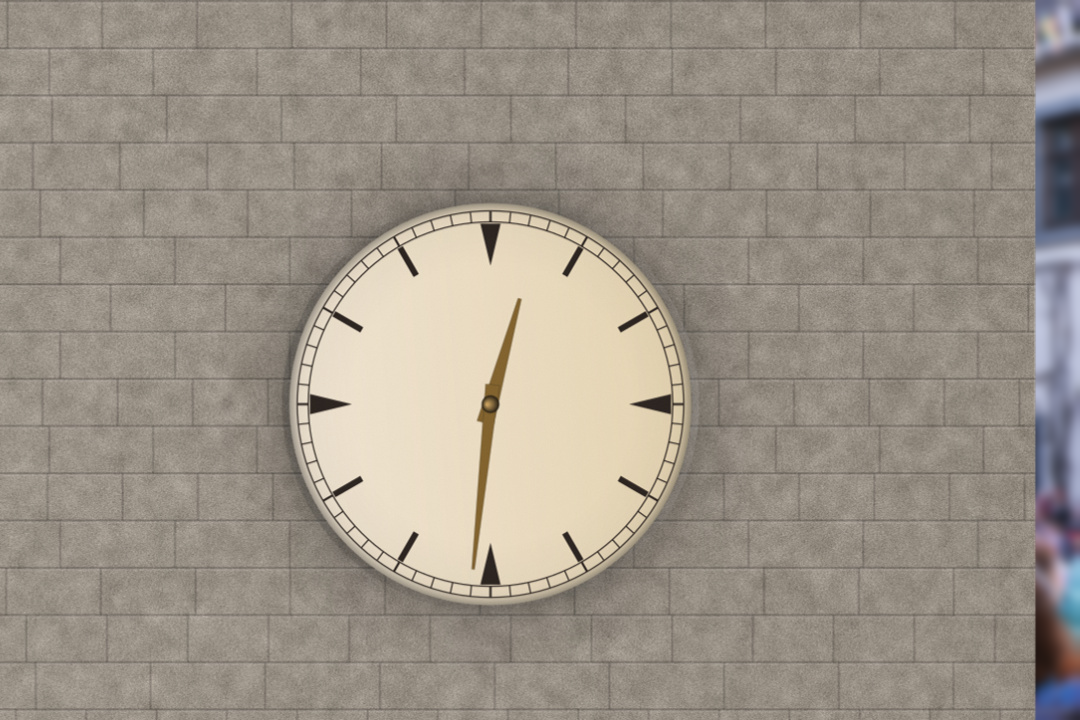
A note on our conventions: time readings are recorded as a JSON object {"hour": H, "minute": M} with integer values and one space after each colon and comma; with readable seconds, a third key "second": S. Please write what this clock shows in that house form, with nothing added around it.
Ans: {"hour": 12, "minute": 31}
